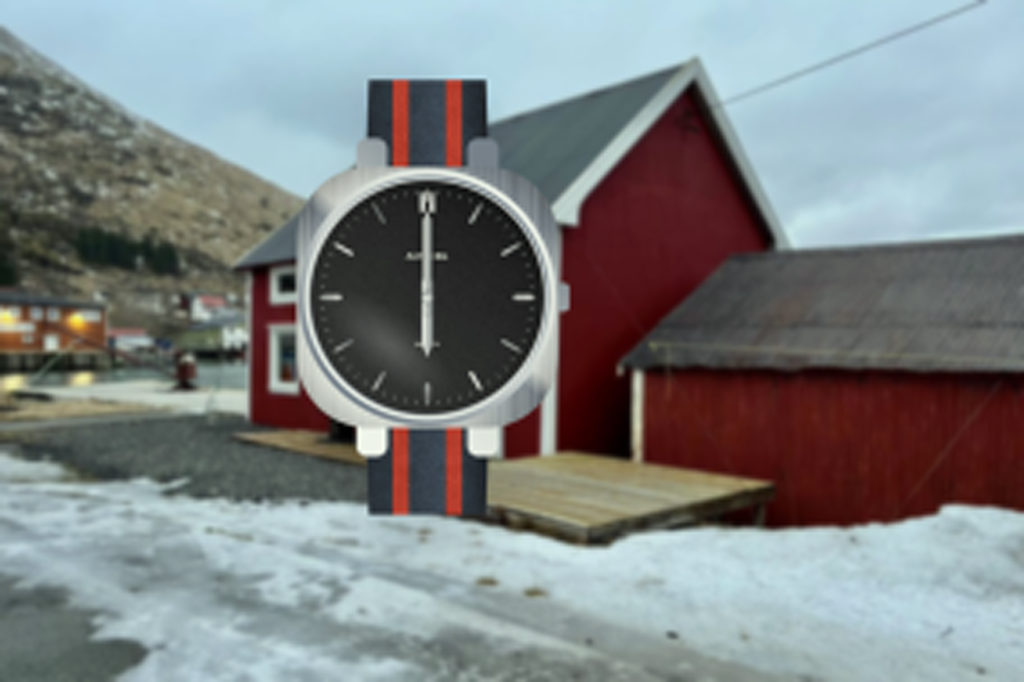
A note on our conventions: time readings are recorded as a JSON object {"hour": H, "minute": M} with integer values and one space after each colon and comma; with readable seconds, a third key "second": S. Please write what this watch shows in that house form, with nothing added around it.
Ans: {"hour": 6, "minute": 0}
